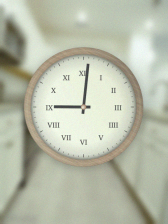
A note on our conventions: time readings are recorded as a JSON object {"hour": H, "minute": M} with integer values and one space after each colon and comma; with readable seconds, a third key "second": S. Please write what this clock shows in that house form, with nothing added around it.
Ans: {"hour": 9, "minute": 1}
